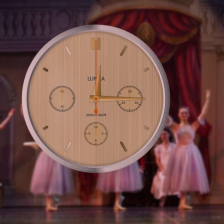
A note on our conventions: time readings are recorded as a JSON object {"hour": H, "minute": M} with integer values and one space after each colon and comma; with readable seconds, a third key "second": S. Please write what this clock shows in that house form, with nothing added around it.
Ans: {"hour": 12, "minute": 15}
